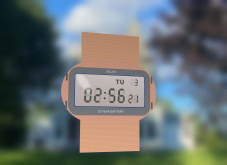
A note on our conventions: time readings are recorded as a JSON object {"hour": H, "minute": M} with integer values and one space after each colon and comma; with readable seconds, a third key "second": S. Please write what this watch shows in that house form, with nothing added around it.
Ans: {"hour": 2, "minute": 56, "second": 21}
